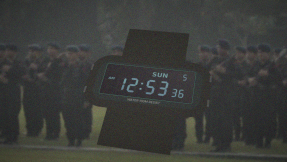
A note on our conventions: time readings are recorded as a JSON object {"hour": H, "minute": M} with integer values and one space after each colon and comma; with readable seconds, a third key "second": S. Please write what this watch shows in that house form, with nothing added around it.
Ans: {"hour": 12, "minute": 53, "second": 36}
